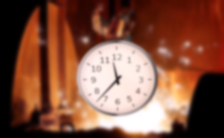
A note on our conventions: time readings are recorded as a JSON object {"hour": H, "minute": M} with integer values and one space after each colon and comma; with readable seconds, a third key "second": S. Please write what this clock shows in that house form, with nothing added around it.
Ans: {"hour": 11, "minute": 37}
